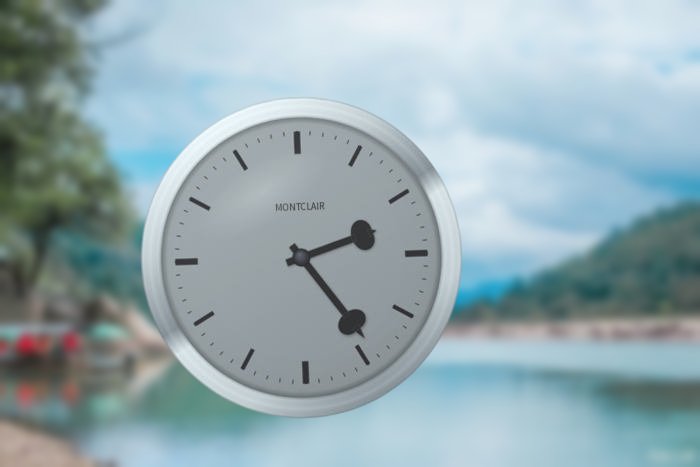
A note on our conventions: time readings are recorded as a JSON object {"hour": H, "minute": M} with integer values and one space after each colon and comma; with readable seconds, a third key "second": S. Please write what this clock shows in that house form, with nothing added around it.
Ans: {"hour": 2, "minute": 24}
